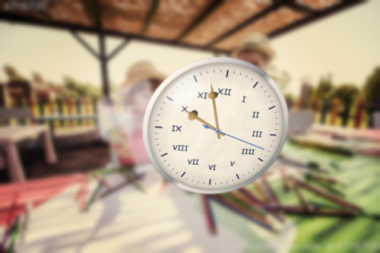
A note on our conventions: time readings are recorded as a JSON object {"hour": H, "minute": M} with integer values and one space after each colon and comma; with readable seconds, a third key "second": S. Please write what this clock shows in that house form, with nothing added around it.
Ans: {"hour": 9, "minute": 57, "second": 18}
